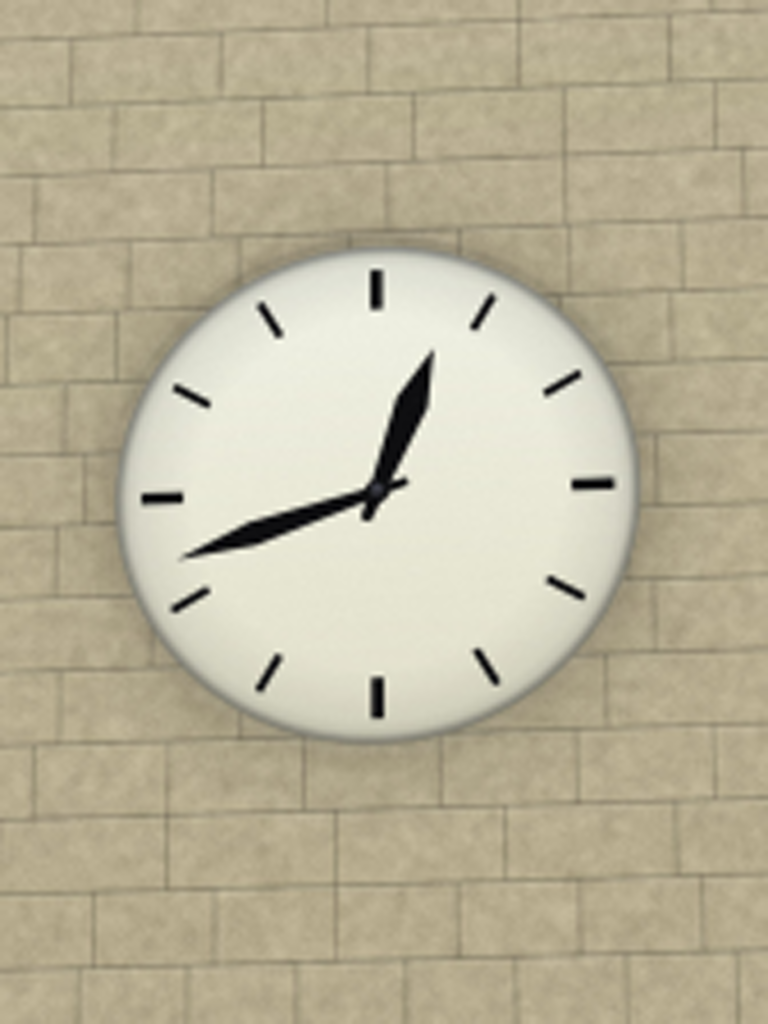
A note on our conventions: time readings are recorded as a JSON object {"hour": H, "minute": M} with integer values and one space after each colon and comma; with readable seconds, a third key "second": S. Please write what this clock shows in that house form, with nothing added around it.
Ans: {"hour": 12, "minute": 42}
